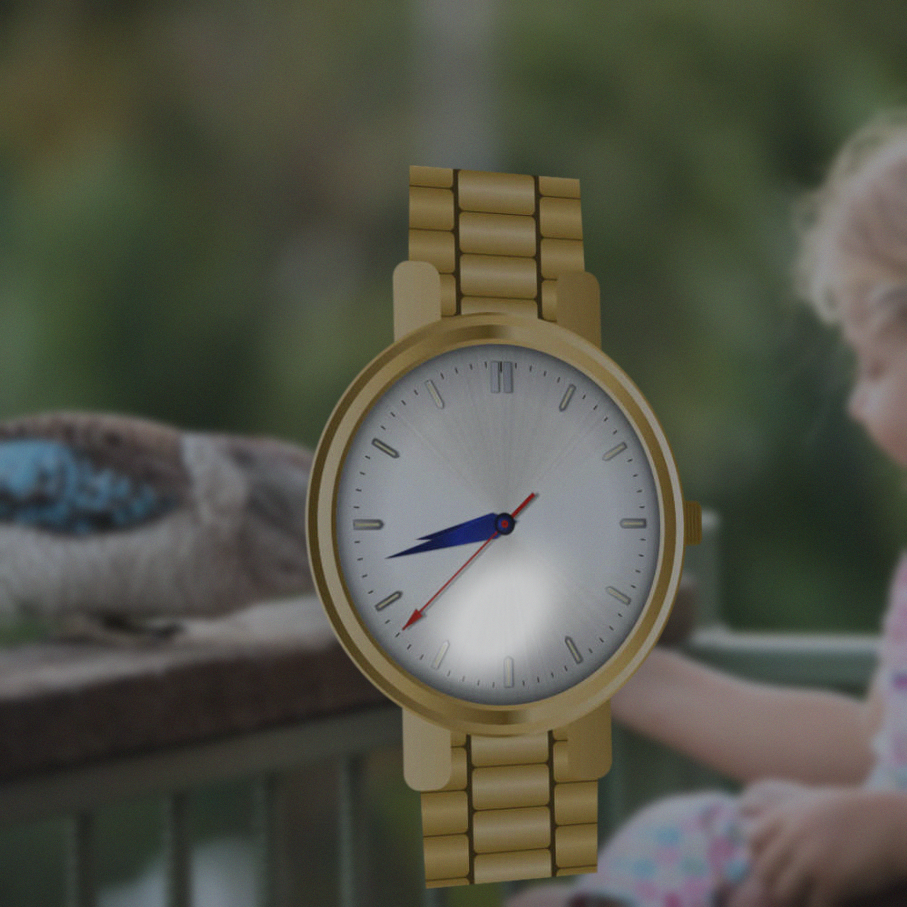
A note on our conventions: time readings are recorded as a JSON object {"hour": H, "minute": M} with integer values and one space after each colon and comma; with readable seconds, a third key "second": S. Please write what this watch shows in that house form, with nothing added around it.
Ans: {"hour": 8, "minute": 42, "second": 38}
